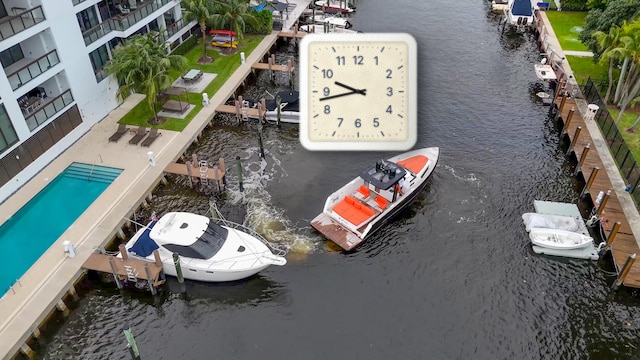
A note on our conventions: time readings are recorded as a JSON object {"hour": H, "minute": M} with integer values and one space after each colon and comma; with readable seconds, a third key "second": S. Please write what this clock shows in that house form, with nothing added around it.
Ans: {"hour": 9, "minute": 43}
